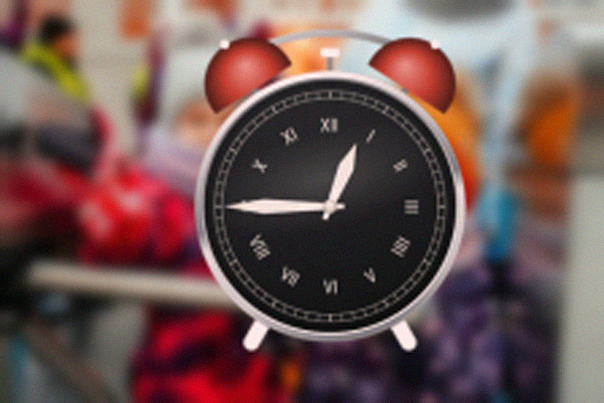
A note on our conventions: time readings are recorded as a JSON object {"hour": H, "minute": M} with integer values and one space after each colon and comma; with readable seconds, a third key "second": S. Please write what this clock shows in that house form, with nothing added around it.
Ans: {"hour": 12, "minute": 45}
